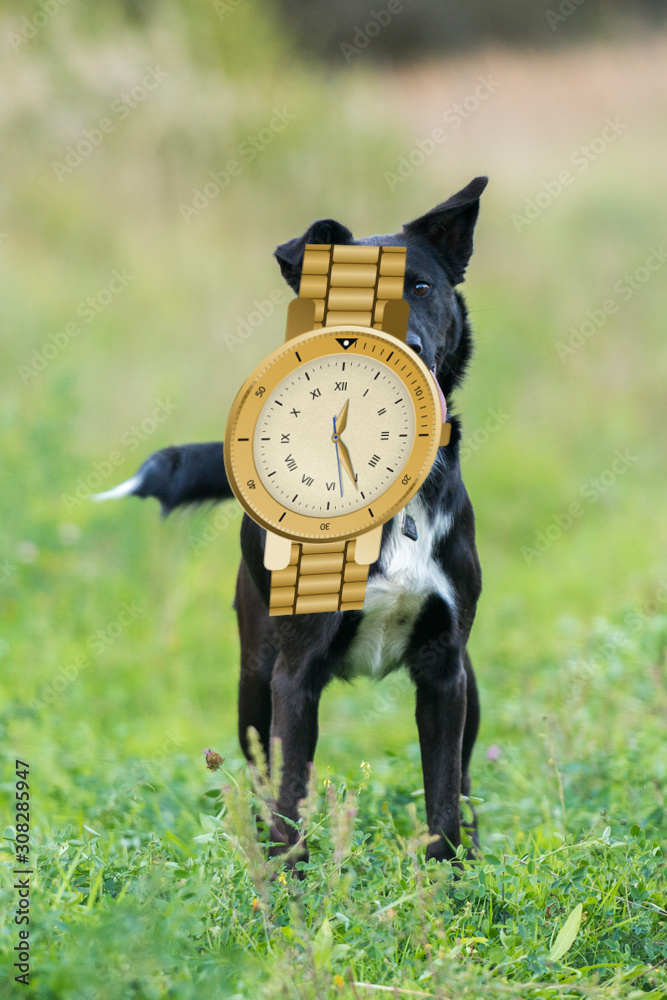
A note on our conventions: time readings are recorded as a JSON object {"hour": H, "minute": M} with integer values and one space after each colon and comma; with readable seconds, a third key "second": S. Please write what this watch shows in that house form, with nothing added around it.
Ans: {"hour": 12, "minute": 25, "second": 28}
